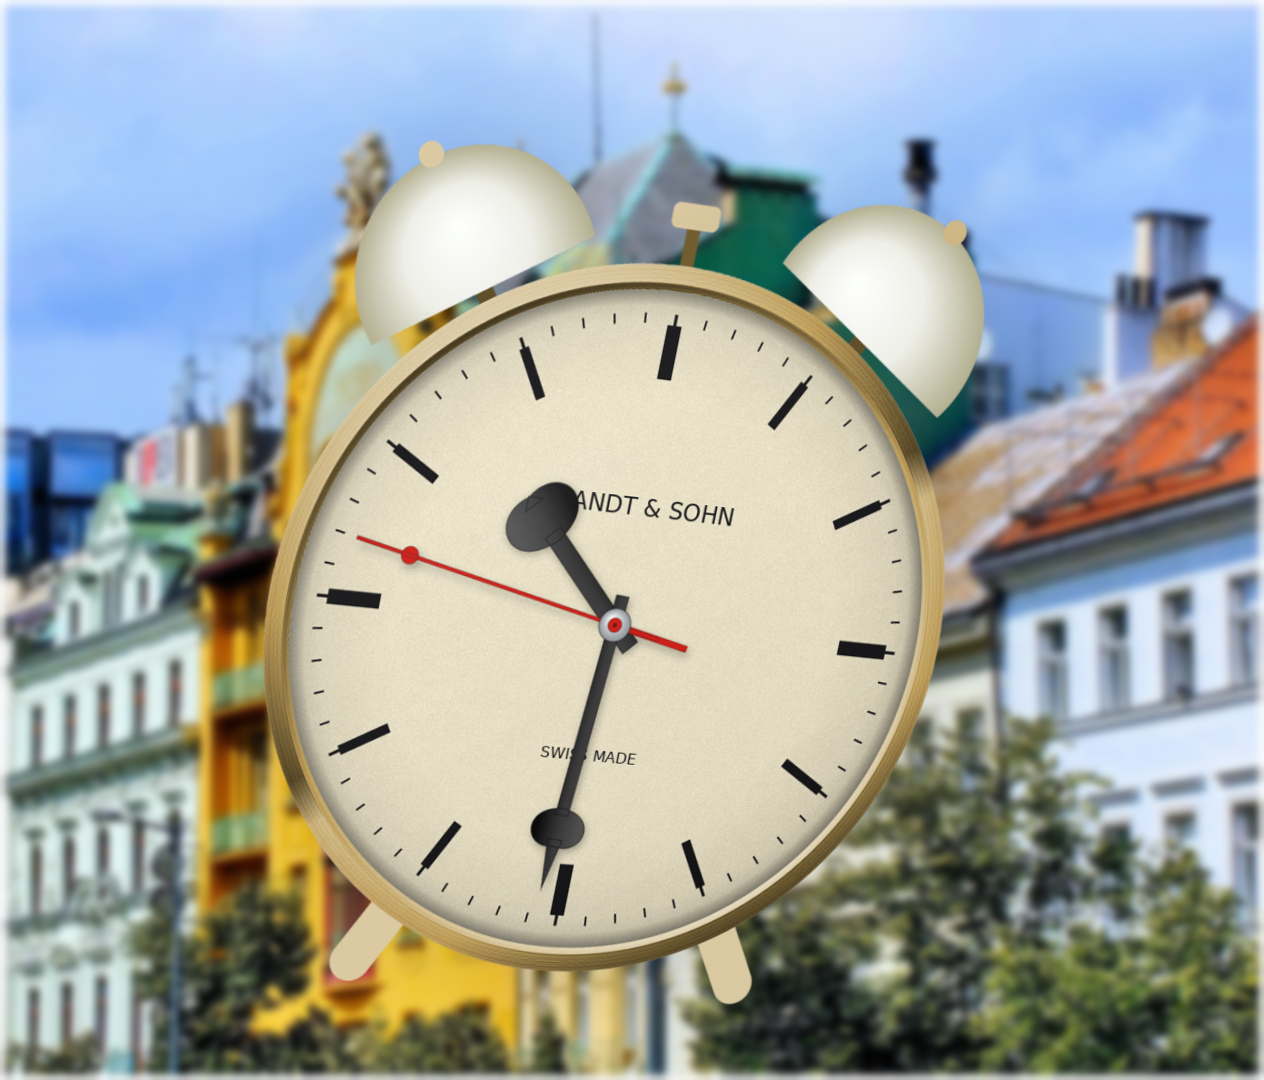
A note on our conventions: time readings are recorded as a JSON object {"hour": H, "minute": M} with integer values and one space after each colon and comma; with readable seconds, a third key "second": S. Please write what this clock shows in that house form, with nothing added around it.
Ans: {"hour": 10, "minute": 30, "second": 47}
